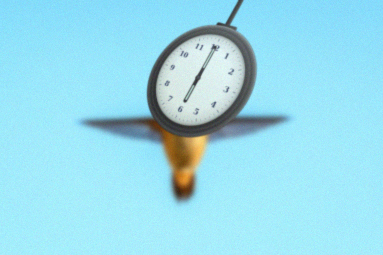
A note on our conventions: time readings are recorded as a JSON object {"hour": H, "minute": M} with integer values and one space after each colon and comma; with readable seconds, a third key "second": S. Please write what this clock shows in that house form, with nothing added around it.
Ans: {"hour": 6, "minute": 0}
